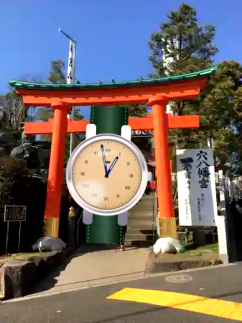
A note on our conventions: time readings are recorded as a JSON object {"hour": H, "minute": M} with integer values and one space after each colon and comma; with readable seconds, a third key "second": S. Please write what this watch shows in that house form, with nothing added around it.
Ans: {"hour": 12, "minute": 58}
